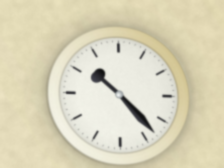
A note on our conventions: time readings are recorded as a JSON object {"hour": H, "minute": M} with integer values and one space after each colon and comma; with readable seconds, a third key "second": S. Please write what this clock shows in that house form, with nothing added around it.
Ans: {"hour": 10, "minute": 23}
